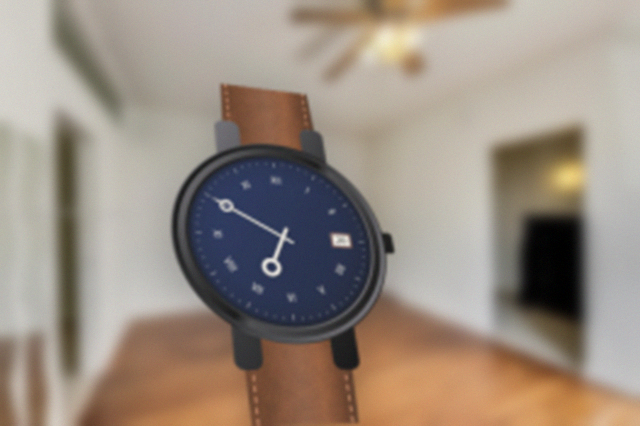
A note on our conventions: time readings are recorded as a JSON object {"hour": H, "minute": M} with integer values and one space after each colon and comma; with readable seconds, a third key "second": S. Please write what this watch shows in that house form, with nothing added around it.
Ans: {"hour": 6, "minute": 50}
